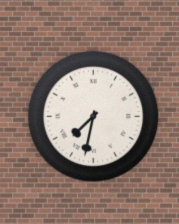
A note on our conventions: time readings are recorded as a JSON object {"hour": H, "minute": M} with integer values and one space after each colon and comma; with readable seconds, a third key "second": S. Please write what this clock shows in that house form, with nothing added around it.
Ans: {"hour": 7, "minute": 32}
